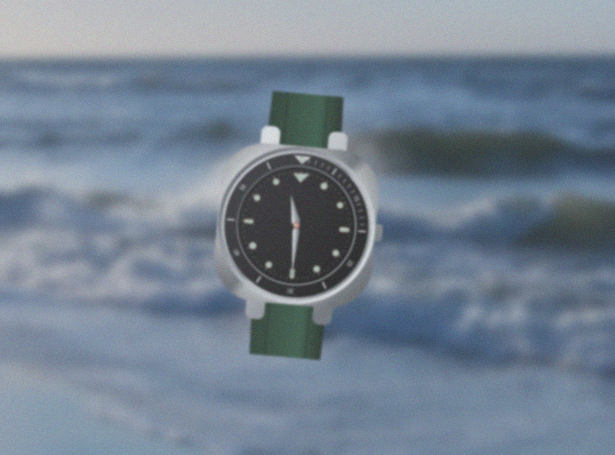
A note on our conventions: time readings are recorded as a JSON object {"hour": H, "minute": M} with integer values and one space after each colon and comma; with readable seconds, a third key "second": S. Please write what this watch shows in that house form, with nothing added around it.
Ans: {"hour": 11, "minute": 30}
